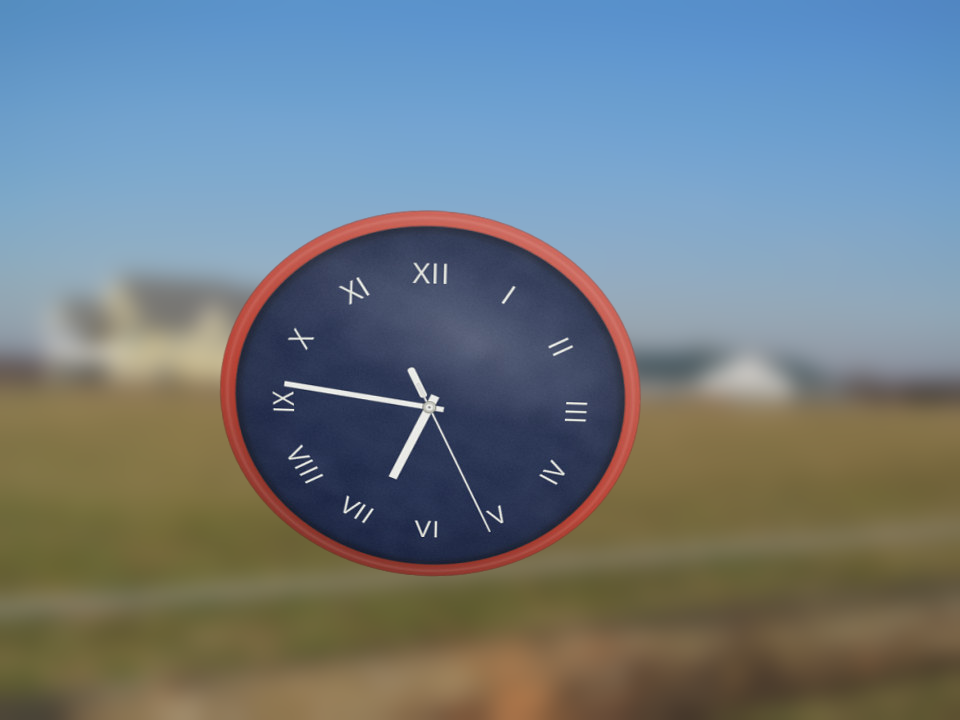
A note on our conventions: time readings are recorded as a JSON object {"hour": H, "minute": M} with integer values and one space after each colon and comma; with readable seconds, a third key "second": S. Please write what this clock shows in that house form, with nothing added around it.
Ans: {"hour": 6, "minute": 46, "second": 26}
